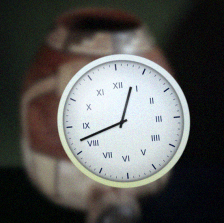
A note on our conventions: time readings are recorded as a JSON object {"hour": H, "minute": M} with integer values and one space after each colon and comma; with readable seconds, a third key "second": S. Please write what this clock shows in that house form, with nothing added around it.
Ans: {"hour": 12, "minute": 42}
